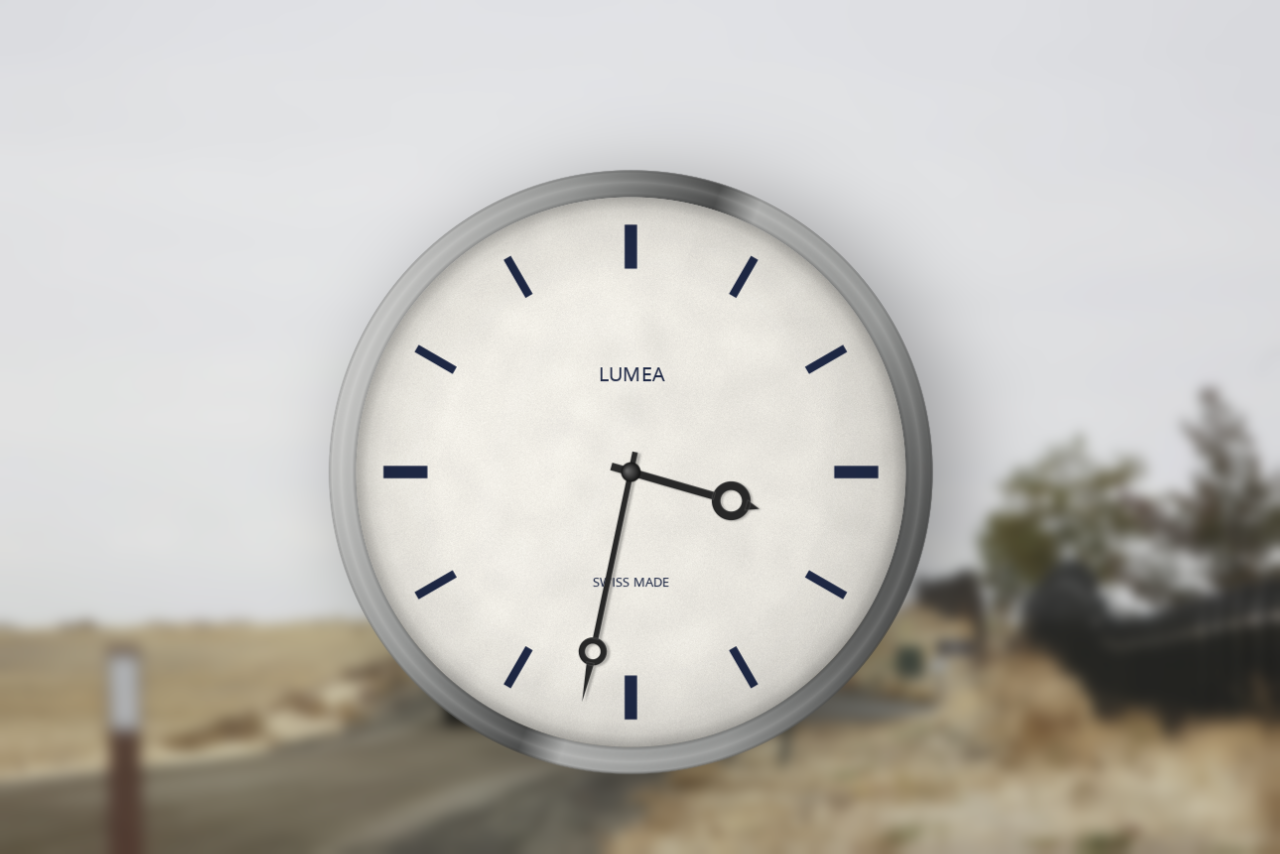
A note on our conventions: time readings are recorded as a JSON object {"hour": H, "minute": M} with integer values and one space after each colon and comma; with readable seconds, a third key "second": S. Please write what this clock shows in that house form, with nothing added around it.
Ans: {"hour": 3, "minute": 32}
